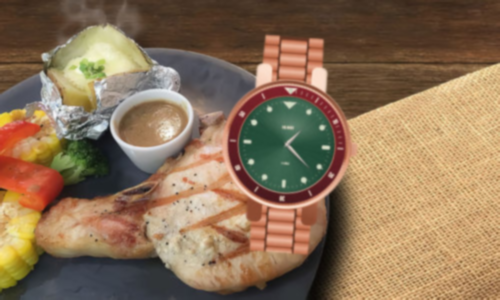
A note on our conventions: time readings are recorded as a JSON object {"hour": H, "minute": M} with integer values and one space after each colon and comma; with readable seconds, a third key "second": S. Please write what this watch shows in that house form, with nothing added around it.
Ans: {"hour": 1, "minute": 22}
